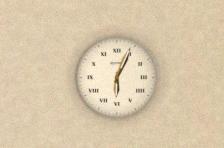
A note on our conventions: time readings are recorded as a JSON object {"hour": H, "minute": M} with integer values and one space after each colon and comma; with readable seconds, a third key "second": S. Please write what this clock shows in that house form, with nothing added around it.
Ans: {"hour": 6, "minute": 4}
